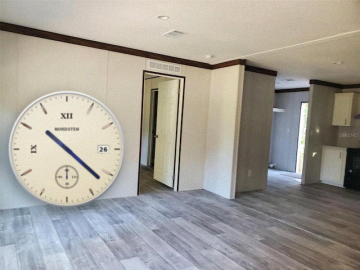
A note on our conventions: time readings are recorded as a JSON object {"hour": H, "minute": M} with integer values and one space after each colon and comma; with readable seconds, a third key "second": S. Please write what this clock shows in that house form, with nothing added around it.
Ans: {"hour": 10, "minute": 22}
